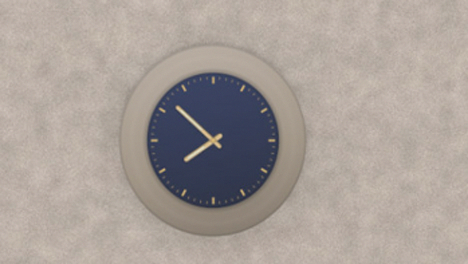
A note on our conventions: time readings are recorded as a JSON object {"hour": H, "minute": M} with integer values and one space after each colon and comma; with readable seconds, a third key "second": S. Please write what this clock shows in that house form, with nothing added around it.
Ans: {"hour": 7, "minute": 52}
